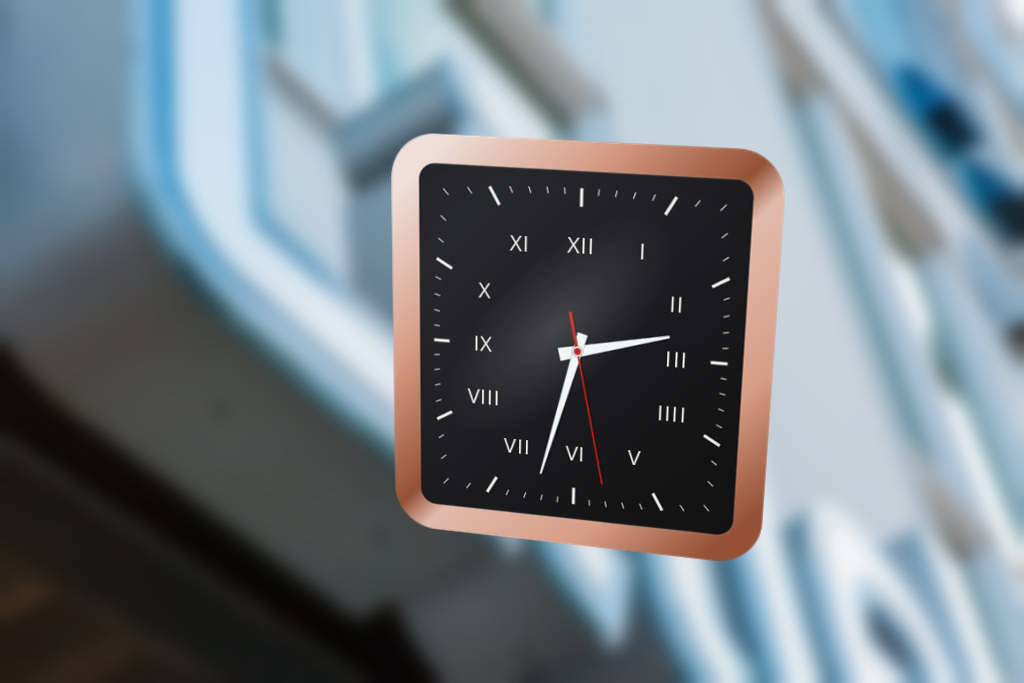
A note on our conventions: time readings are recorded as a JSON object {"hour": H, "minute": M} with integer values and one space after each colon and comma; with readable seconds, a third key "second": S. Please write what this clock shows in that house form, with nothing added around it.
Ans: {"hour": 2, "minute": 32, "second": 28}
